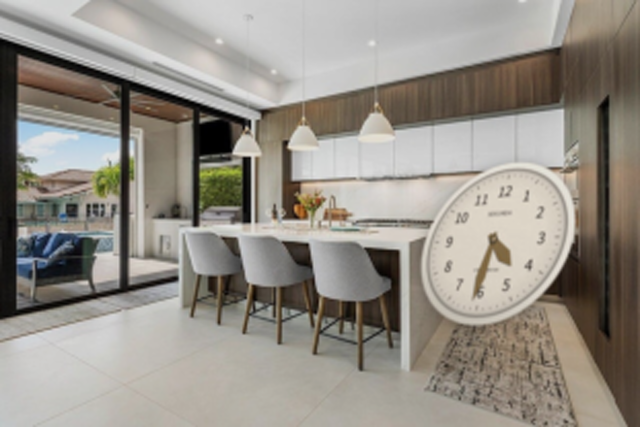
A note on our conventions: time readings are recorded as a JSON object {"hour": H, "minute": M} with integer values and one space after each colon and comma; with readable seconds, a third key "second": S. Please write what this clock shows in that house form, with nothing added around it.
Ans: {"hour": 4, "minute": 31}
